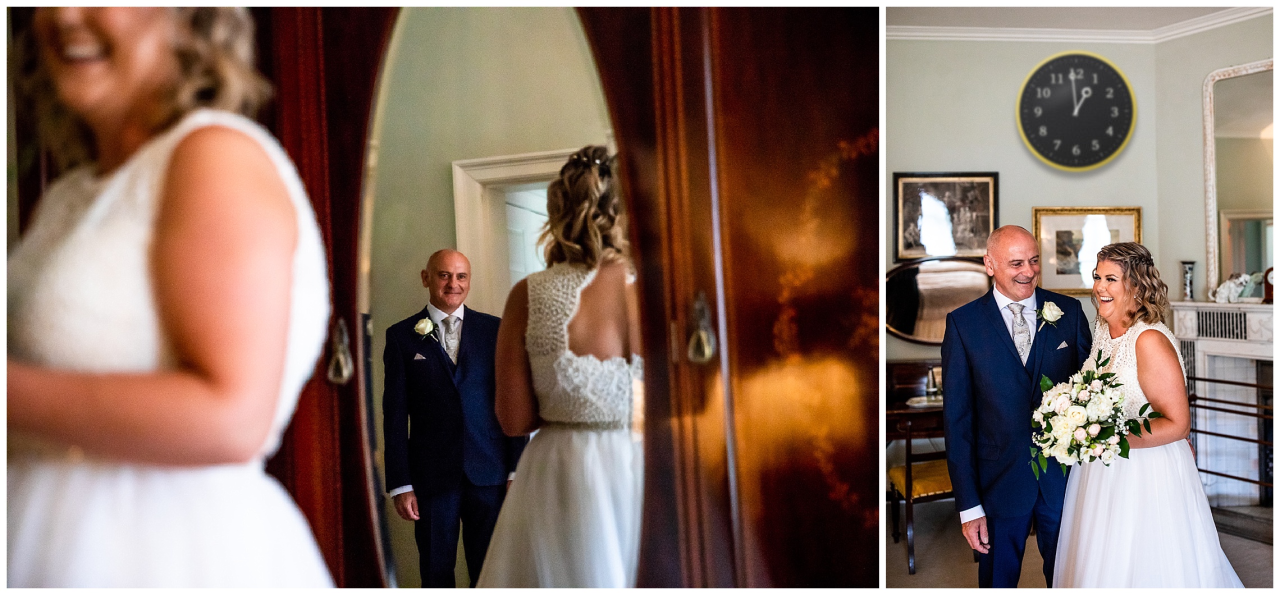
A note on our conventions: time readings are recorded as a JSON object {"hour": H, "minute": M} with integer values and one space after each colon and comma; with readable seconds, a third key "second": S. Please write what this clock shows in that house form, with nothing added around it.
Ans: {"hour": 12, "minute": 59}
